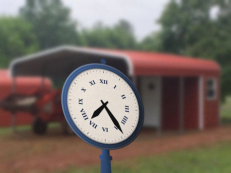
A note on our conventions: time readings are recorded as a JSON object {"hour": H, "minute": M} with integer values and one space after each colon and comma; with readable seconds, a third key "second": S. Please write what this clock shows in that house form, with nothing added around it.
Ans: {"hour": 7, "minute": 24}
